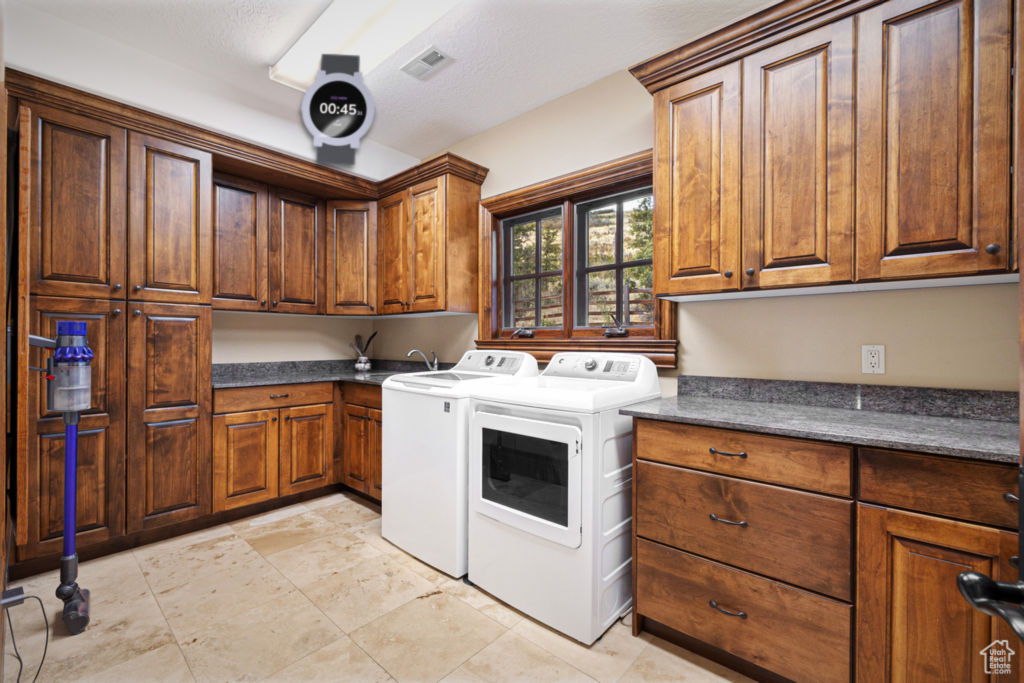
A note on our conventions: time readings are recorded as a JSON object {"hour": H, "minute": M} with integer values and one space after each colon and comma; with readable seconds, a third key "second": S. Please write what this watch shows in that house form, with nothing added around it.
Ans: {"hour": 0, "minute": 45}
